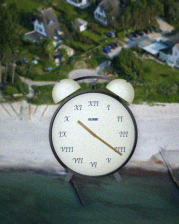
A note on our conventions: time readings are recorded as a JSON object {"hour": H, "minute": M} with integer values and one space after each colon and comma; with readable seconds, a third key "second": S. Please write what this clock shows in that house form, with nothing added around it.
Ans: {"hour": 10, "minute": 21}
